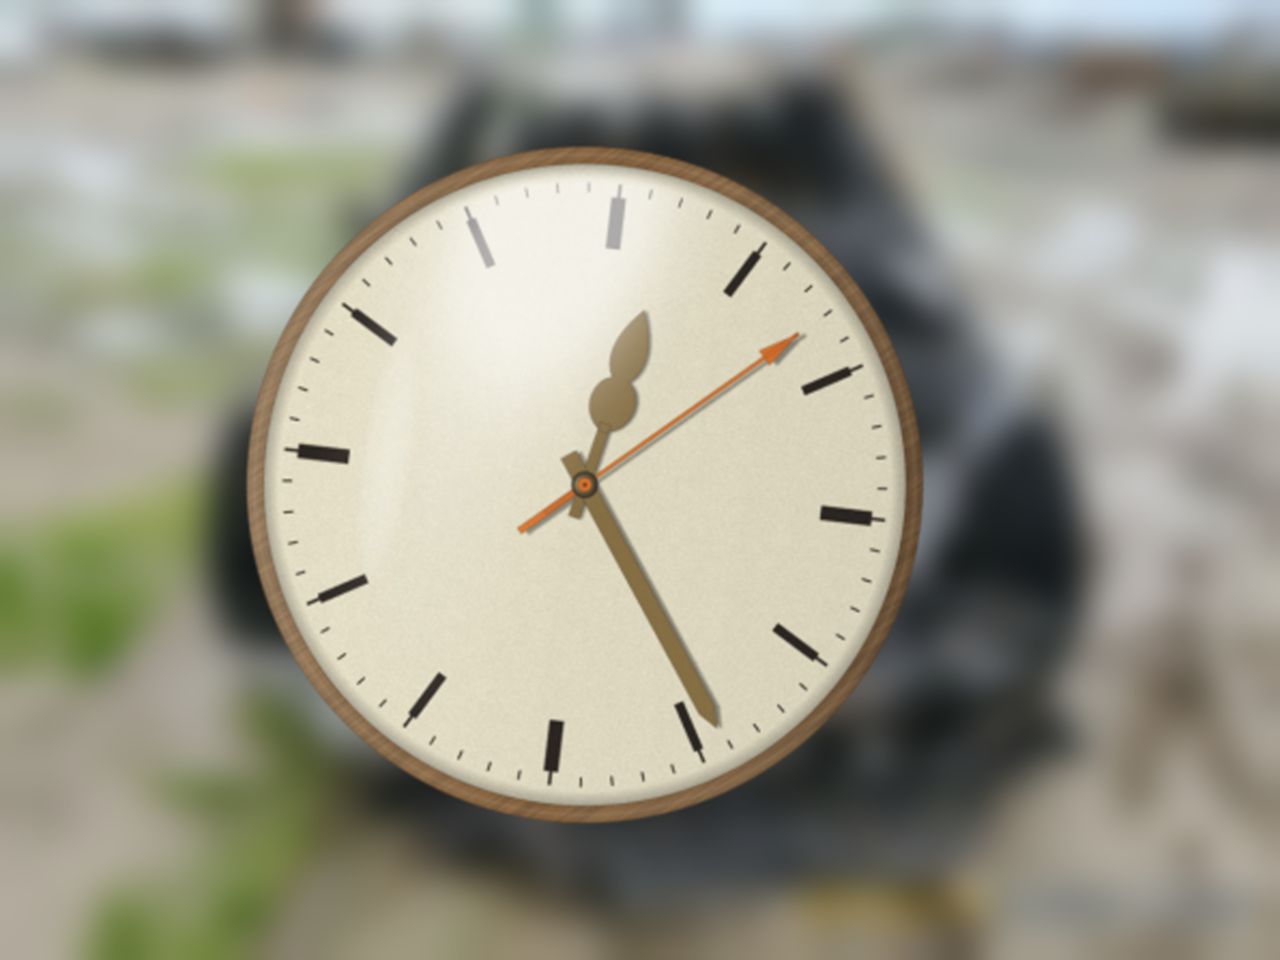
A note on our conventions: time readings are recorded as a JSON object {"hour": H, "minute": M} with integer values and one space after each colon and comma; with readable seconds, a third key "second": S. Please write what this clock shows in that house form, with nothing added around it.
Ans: {"hour": 12, "minute": 24, "second": 8}
